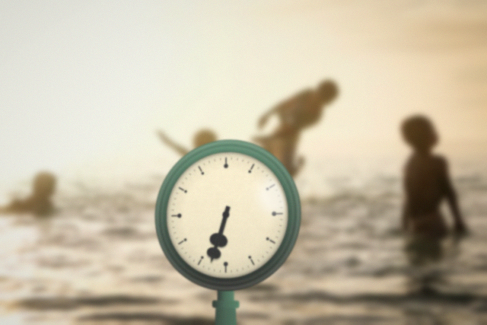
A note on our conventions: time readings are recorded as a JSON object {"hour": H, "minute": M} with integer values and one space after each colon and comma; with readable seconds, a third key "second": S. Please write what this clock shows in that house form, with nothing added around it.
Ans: {"hour": 6, "minute": 33}
